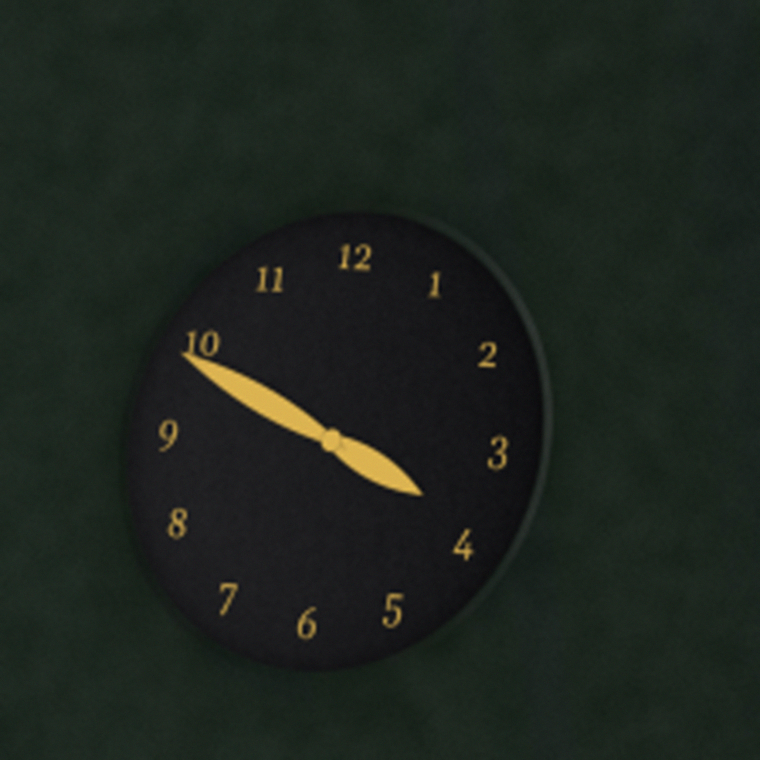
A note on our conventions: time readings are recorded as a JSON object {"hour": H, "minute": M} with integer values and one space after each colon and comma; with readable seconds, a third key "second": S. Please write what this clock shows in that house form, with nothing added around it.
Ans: {"hour": 3, "minute": 49}
